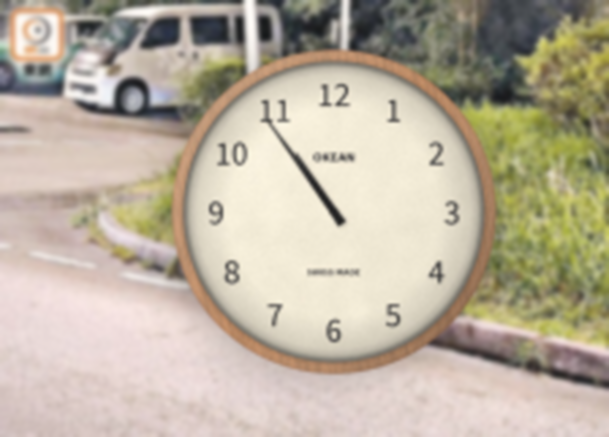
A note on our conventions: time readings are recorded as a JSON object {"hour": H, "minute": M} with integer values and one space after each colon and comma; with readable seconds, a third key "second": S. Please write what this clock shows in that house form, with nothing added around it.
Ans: {"hour": 10, "minute": 54}
